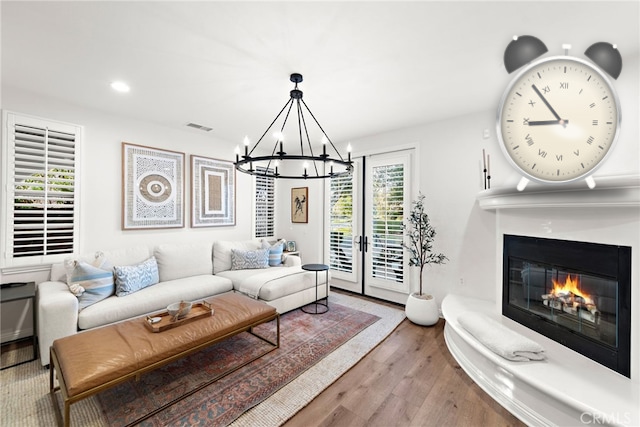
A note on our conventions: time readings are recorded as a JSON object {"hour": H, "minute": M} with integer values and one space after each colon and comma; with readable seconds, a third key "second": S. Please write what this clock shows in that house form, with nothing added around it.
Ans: {"hour": 8, "minute": 53}
